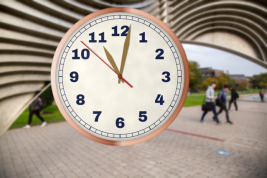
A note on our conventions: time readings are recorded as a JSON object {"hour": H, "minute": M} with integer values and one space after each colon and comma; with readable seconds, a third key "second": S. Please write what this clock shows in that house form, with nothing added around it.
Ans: {"hour": 11, "minute": 1, "second": 52}
